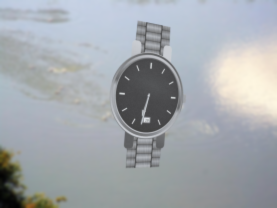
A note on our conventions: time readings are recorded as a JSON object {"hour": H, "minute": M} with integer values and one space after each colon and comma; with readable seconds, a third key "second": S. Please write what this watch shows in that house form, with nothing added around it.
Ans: {"hour": 6, "minute": 32}
